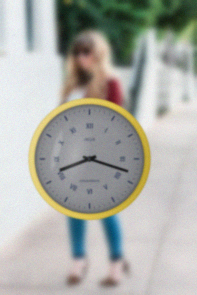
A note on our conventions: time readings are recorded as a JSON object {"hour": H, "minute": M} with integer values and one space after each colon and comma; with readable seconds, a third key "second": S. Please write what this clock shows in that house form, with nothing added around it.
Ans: {"hour": 8, "minute": 18}
